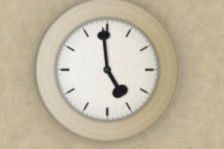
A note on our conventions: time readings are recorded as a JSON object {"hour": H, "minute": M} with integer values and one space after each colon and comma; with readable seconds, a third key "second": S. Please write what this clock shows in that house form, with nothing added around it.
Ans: {"hour": 4, "minute": 59}
